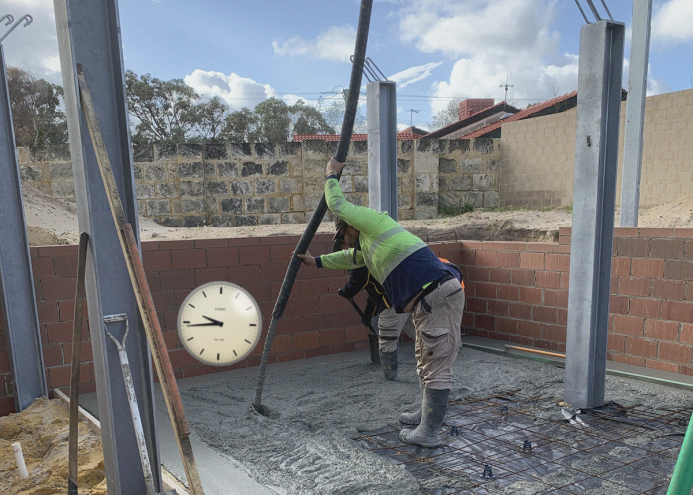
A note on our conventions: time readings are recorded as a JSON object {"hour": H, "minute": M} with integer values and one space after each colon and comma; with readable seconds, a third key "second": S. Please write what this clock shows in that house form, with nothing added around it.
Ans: {"hour": 9, "minute": 44}
